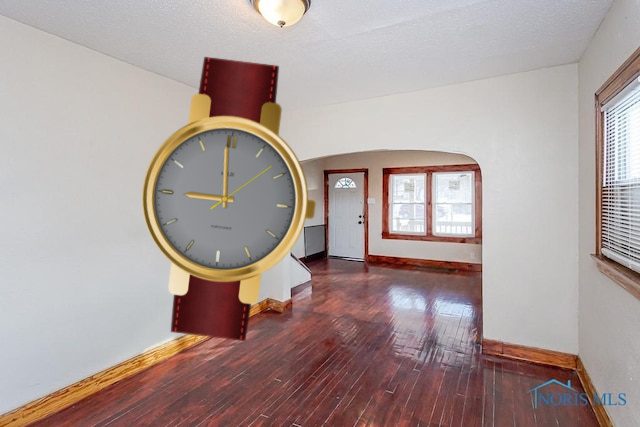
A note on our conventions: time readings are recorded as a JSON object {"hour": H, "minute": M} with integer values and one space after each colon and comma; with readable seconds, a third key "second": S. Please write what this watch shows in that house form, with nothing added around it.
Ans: {"hour": 8, "minute": 59, "second": 8}
